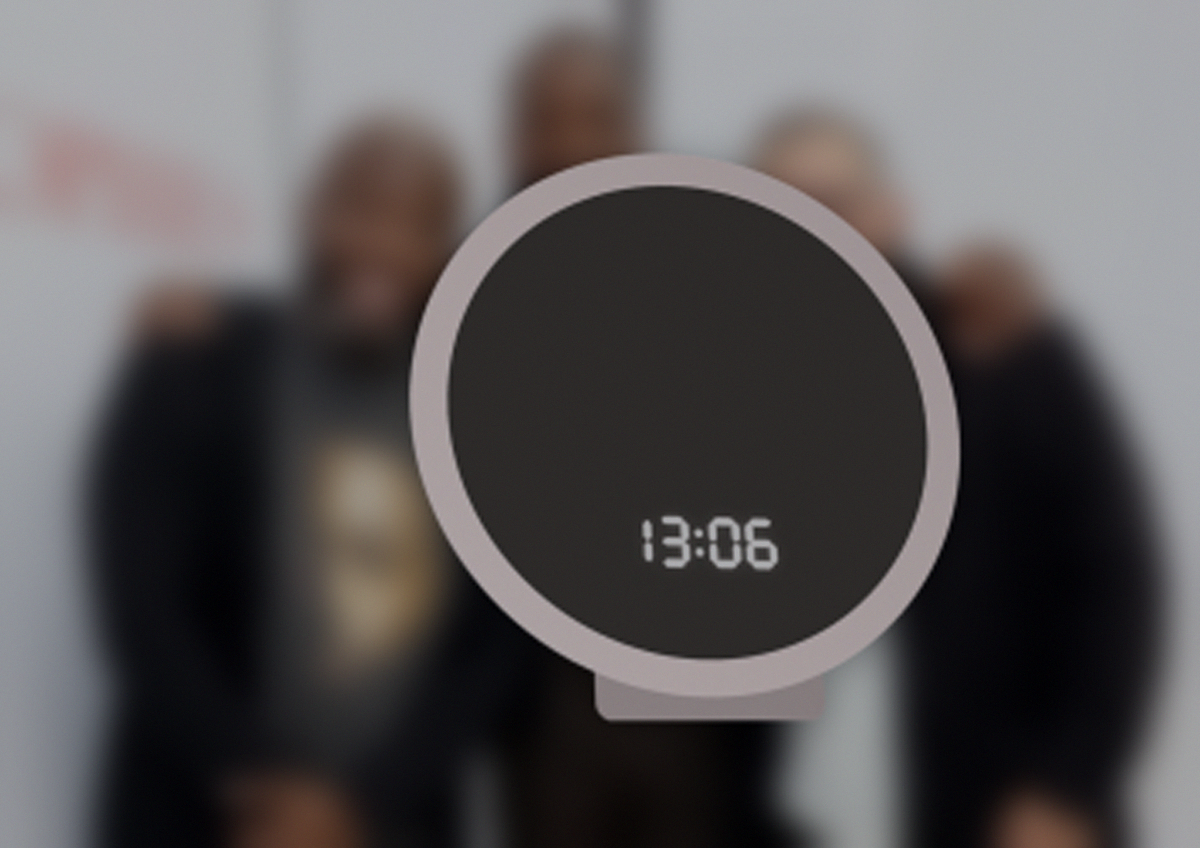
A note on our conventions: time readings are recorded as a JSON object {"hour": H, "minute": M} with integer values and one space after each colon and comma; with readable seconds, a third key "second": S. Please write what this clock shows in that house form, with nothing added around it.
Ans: {"hour": 13, "minute": 6}
